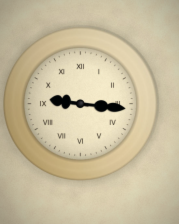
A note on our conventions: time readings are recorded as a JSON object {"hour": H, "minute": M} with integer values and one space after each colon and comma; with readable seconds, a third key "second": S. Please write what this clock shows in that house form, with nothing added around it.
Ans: {"hour": 9, "minute": 16}
